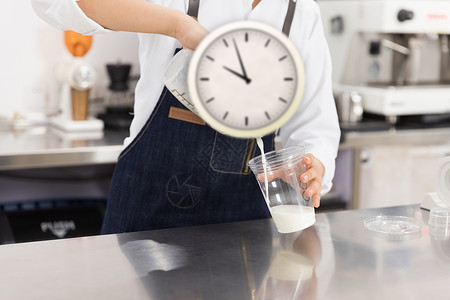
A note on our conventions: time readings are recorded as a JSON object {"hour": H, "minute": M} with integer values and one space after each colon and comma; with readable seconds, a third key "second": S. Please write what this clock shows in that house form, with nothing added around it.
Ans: {"hour": 9, "minute": 57}
